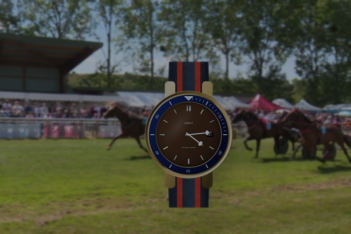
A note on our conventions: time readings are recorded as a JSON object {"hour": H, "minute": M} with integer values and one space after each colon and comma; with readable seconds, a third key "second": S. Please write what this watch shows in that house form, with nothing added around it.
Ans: {"hour": 4, "minute": 14}
